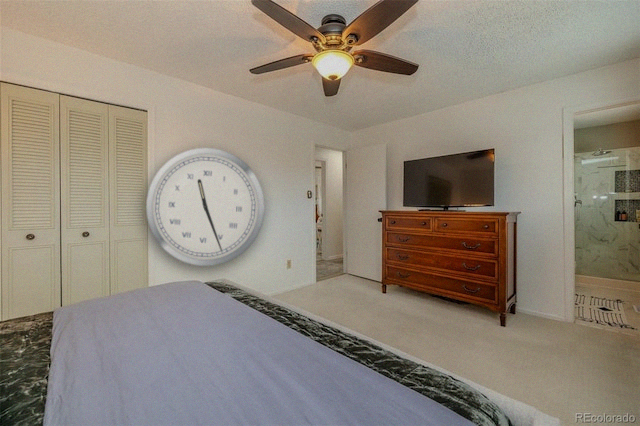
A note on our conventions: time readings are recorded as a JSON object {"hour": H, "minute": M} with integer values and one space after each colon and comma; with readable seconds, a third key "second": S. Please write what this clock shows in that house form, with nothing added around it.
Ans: {"hour": 11, "minute": 26}
